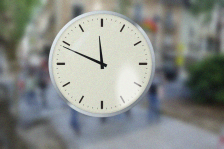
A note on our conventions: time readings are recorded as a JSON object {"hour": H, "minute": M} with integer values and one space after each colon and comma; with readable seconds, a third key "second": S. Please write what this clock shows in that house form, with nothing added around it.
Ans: {"hour": 11, "minute": 49}
